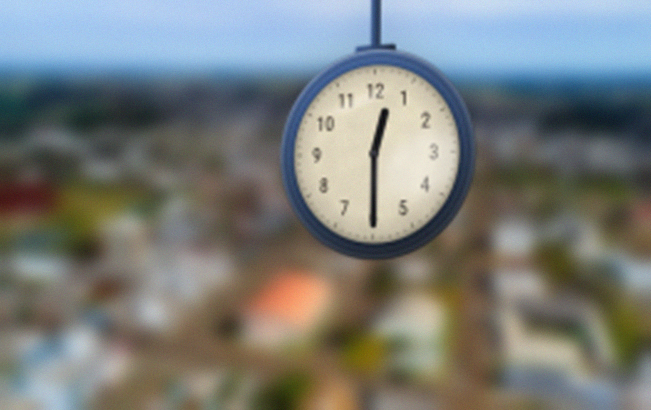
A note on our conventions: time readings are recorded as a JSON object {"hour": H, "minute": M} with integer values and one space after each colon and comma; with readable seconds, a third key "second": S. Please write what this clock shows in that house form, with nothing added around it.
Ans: {"hour": 12, "minute": 30}
